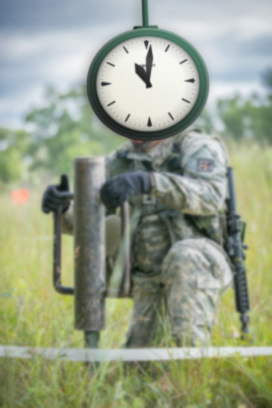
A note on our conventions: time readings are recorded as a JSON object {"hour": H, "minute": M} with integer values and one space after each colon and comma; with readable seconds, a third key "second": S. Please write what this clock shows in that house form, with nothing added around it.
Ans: {"hour": 11, "minute": 1}
